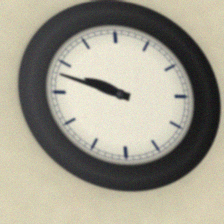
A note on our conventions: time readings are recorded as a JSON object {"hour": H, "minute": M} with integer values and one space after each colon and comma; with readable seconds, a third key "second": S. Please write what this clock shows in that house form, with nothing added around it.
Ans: {"hour": 9, "minute": 48}
